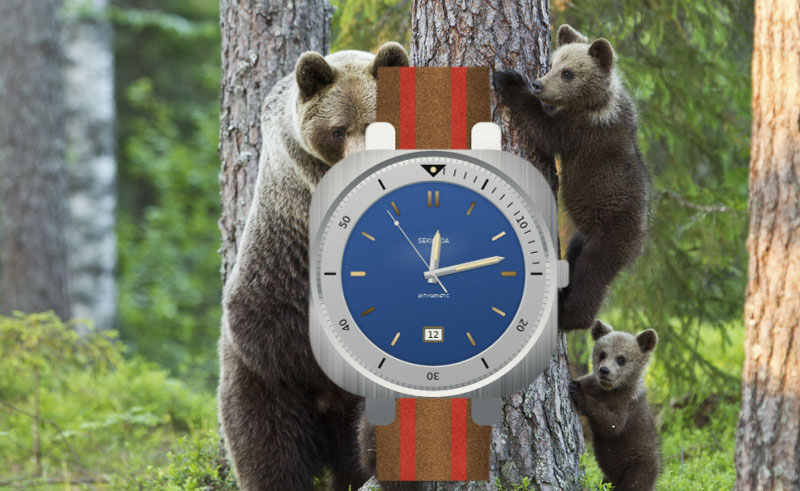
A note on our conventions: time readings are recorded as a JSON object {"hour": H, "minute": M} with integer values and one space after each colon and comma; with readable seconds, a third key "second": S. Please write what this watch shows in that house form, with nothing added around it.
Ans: {"hour": 12, "minute": 12, "second": 54}
